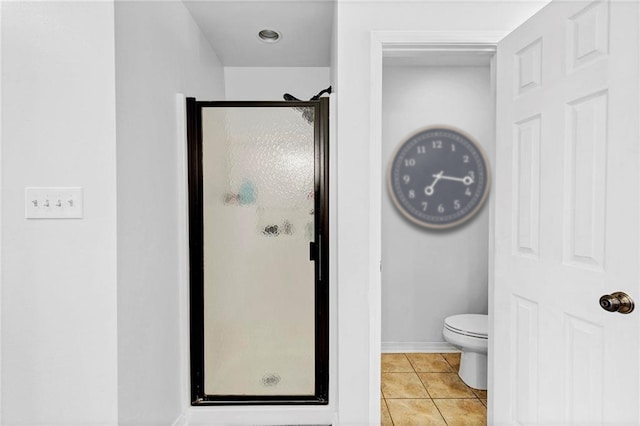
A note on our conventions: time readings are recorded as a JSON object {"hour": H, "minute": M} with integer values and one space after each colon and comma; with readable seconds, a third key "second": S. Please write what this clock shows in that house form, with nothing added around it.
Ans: {"hour": 7, "minute": 17}
